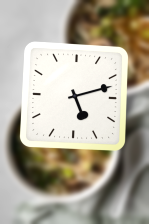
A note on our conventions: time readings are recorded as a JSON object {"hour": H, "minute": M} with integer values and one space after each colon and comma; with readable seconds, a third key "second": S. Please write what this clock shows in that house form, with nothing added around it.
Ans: {"hour": 5, "minute": 12}
